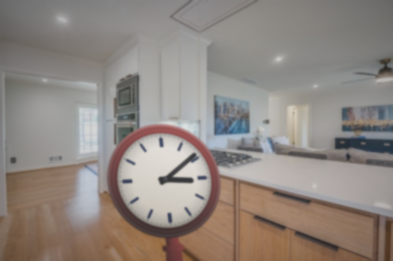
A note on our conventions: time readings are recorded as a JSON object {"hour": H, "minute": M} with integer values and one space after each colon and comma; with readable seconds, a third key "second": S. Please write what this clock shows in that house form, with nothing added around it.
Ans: {"hour": 3, "minute": 9}
